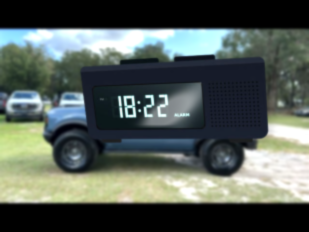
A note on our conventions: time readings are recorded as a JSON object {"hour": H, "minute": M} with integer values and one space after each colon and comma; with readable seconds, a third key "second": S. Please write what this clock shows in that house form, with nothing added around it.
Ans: {"hour": 18, "minute": 22}
